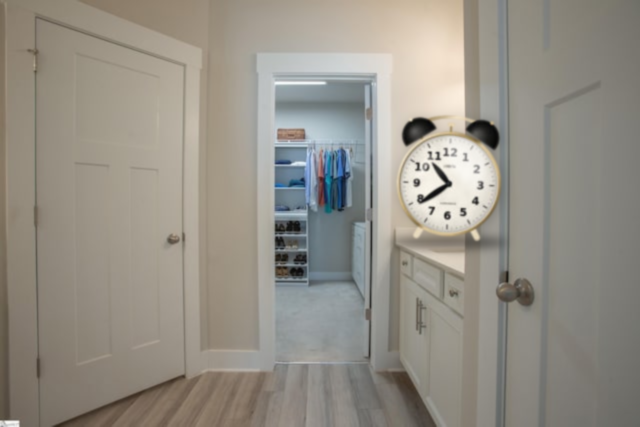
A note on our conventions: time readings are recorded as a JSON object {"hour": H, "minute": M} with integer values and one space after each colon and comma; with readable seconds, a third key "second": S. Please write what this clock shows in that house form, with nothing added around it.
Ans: {"hour": 10, "minute": 39}
